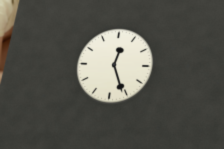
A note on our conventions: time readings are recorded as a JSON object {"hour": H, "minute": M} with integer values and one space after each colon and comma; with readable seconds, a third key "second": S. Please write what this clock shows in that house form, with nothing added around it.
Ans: {"hour": 12, "minute": 26}
